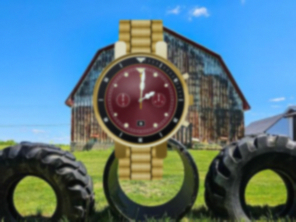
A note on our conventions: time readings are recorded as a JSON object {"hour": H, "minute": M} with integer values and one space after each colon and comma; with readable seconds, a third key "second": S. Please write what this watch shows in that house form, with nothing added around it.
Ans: {"hour": 2, "minute": 1}
